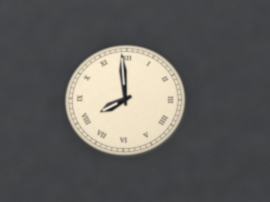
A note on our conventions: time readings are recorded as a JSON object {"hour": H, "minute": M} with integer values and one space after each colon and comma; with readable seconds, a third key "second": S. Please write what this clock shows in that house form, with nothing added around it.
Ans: {"hour": 7, "minute": 59}
